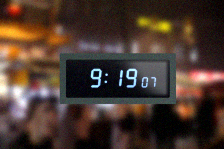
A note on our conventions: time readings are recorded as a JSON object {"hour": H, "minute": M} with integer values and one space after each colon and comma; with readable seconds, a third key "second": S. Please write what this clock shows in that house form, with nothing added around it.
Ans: {"hour": 9, "minute": 19, "second": 7}
